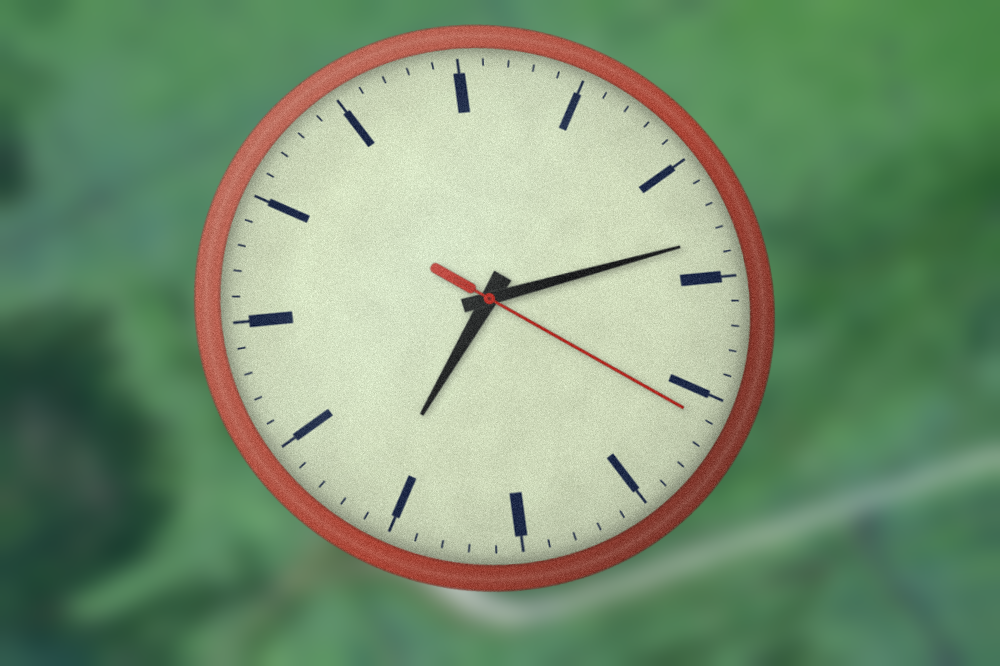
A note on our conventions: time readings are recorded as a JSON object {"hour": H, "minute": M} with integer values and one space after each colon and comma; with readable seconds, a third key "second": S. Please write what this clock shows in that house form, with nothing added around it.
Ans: {"hour": 7, "minute": 13, "second": 21}
